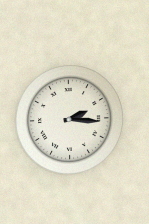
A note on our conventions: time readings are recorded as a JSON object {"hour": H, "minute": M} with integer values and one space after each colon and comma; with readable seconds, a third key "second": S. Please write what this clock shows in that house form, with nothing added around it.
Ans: {"hour": 2, "minute": 16}
